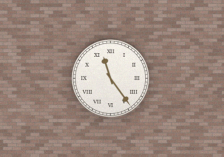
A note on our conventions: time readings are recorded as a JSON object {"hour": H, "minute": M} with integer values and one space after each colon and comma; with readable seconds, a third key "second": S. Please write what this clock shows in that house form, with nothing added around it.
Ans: {"hour": 11, "minute": 24}
